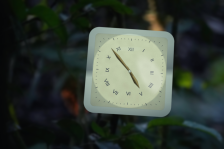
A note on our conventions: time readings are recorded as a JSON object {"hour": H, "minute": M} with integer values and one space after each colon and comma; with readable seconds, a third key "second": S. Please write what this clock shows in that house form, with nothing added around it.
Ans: {"hour": 4, "minute": 53}
